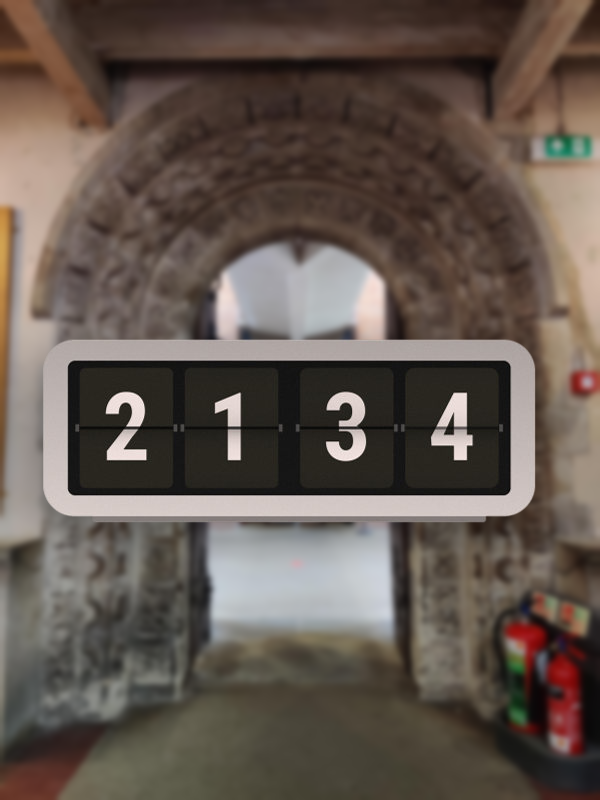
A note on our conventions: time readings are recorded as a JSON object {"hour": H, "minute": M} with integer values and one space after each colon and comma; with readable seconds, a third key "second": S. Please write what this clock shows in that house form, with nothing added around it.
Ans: {"hour": 21, "minute": 34}
